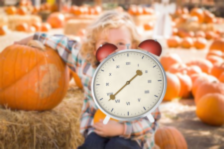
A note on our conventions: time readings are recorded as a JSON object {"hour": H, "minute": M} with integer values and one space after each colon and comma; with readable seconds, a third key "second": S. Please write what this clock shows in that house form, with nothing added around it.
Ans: {"hour": 1, "minute": 38}
